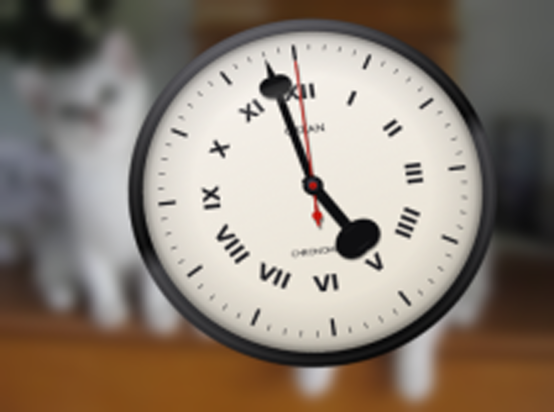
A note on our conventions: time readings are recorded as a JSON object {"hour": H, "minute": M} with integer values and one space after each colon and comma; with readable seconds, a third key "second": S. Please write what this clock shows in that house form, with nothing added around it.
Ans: {"hour": 4, "minute": 58, "second": 0}
